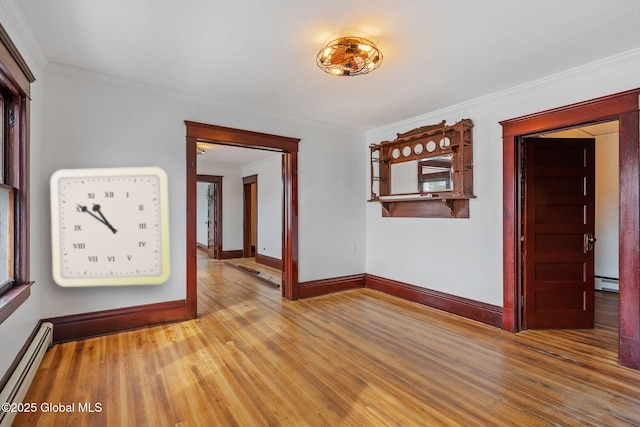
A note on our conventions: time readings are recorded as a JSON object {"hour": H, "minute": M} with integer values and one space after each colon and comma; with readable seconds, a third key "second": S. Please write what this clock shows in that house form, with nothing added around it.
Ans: {"hour": 10, "minute": 51}
